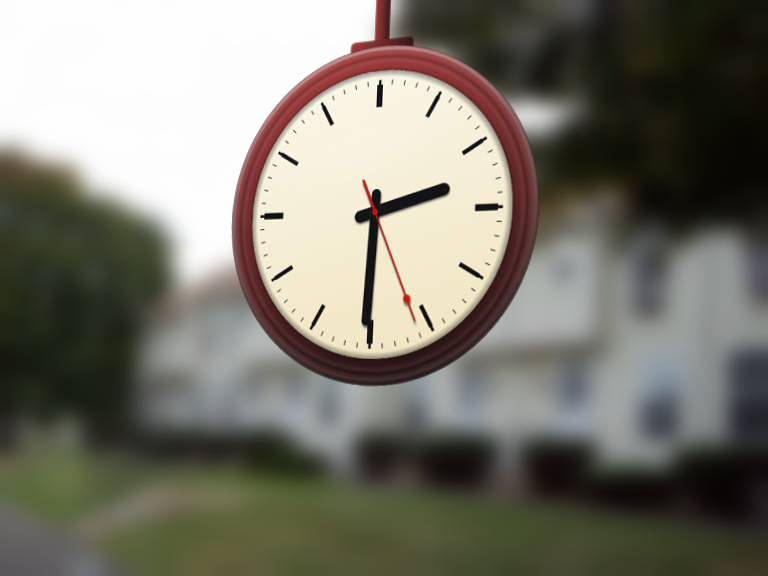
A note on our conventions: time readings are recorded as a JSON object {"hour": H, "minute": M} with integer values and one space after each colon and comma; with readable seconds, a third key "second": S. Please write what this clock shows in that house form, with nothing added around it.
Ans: {"hour": 2, "minute": 30, "second": 26}
